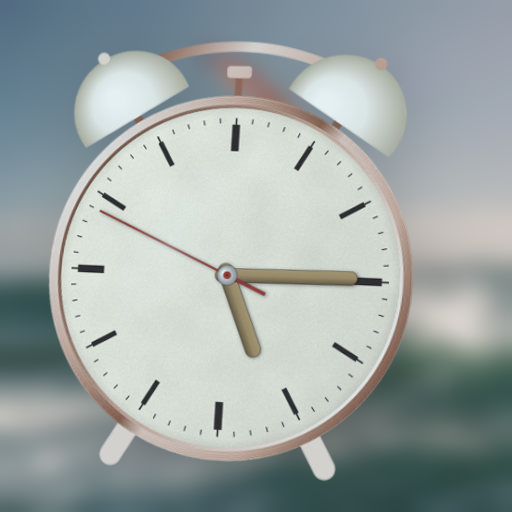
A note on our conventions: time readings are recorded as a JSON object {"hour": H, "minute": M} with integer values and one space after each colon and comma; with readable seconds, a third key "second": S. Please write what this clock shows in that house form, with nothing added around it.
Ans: {"hour": 5, "minute": 14, "second": 49}
